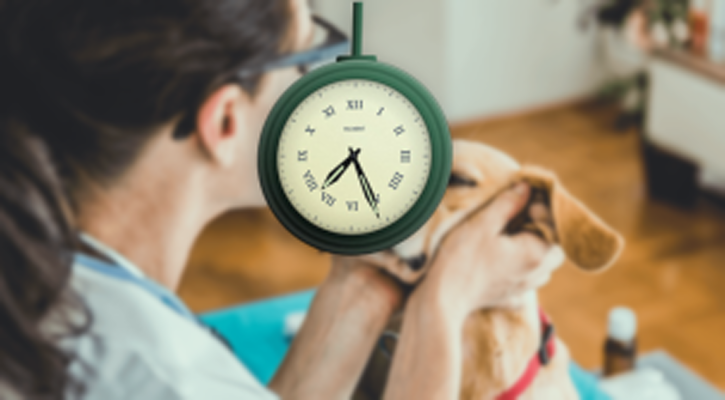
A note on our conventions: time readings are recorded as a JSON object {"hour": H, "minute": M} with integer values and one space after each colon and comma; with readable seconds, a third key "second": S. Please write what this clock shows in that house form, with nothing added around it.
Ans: {"hour": 7, "minute": 26}
